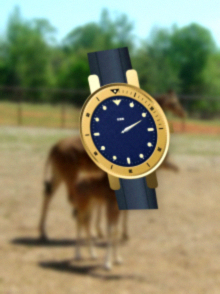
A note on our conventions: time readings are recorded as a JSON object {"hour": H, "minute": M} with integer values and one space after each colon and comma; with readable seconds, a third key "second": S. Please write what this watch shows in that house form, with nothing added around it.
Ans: {"hour": 2, "minute": 11}
